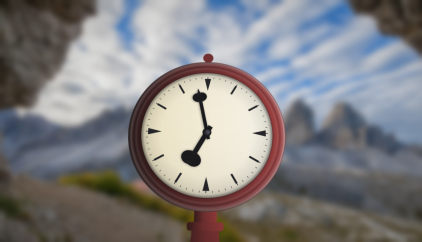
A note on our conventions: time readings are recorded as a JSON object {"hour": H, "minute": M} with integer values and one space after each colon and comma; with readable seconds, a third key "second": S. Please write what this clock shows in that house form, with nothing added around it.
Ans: {"hour": 6, "minute": 58}
